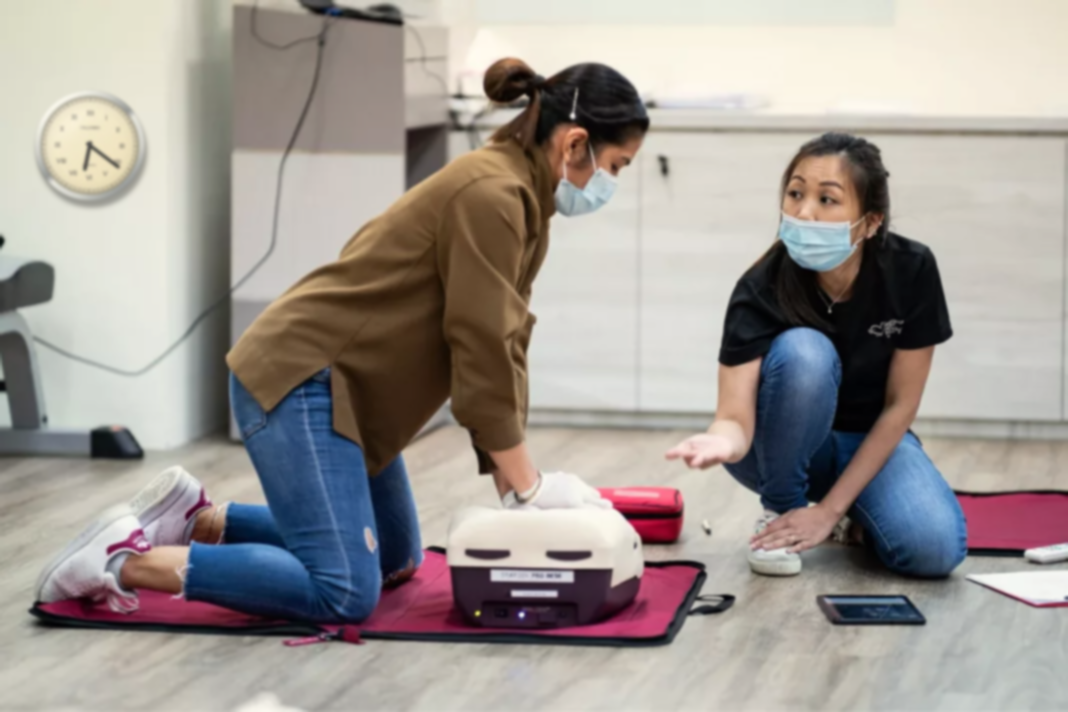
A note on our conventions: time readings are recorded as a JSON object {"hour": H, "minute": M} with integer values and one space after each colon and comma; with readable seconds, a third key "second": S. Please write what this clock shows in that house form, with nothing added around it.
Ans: {"hour": 6, "minute": 21}
